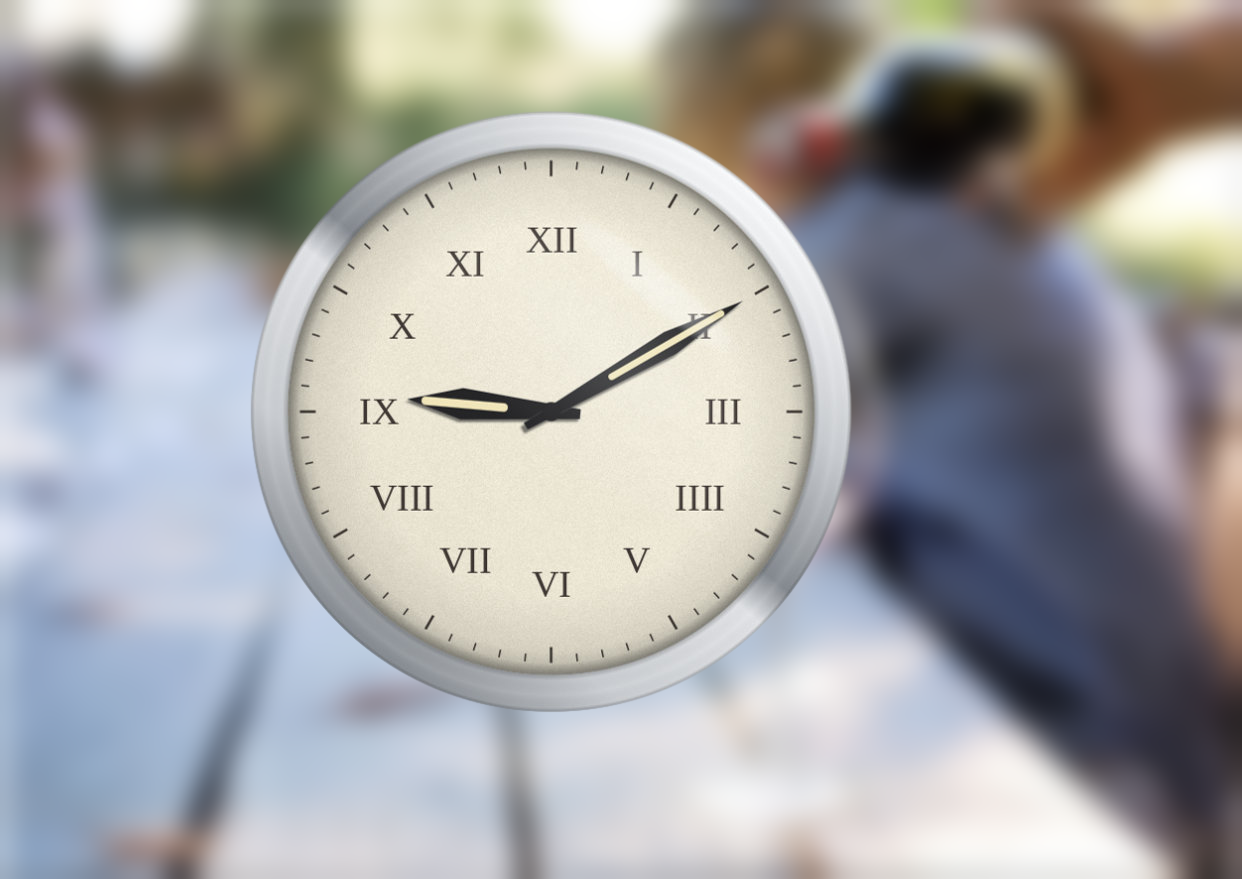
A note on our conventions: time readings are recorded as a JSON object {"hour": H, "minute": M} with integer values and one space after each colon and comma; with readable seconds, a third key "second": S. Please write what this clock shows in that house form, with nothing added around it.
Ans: {"hour": 9, "minute": 10}
